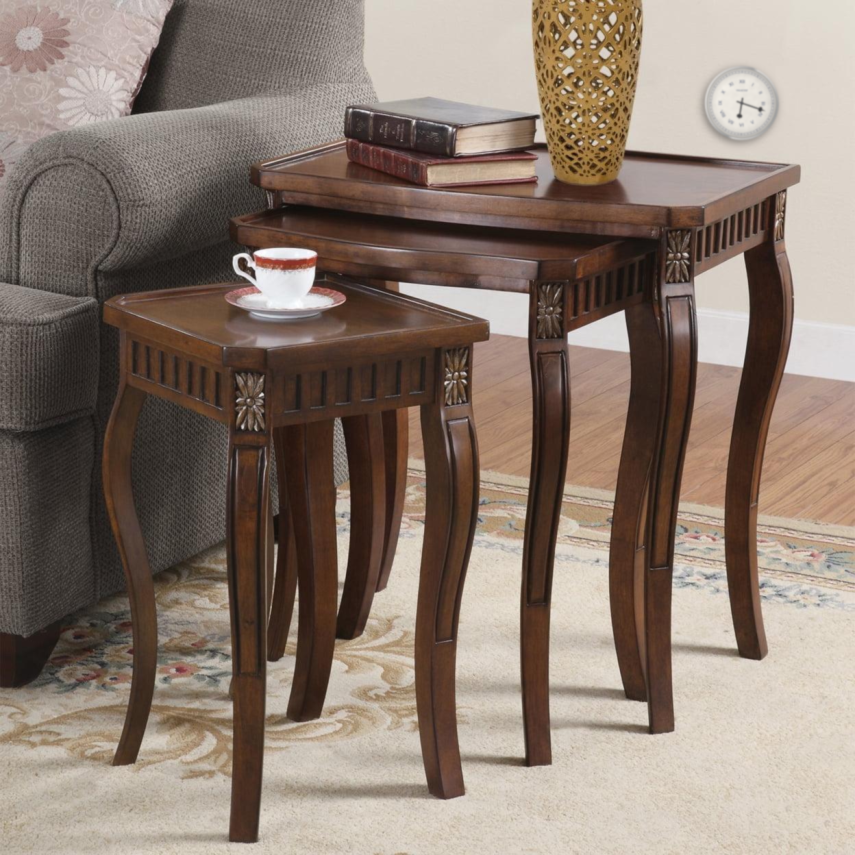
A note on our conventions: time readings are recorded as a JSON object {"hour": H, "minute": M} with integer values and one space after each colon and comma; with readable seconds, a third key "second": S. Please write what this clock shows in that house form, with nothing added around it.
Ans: {"hour": 6, "minute": 18}
